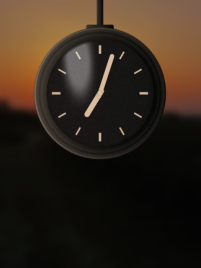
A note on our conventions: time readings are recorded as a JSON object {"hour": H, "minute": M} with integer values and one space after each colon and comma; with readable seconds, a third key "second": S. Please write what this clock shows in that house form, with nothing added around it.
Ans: {"hour": 7, "minute": 3}
